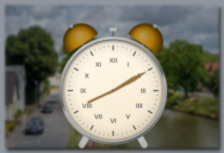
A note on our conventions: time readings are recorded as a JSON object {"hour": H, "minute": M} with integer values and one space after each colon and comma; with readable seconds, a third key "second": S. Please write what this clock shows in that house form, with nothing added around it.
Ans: {"hour": 8, "minute": 10}
